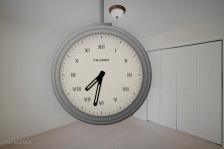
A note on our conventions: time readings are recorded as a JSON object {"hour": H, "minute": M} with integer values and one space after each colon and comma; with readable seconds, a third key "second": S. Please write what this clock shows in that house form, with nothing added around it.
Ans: {"hour": 7, "minute": 32}
